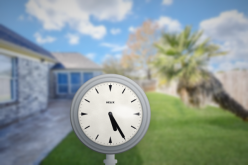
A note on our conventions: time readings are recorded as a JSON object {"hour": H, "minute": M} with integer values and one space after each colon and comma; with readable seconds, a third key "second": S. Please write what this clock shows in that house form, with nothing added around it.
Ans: {"hour": 5, "minute": 25}
